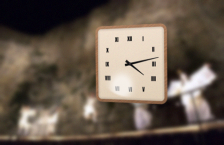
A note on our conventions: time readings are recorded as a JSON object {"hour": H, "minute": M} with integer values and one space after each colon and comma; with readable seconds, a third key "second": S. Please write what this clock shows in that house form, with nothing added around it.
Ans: {"hour": 4, "minute": 13}
